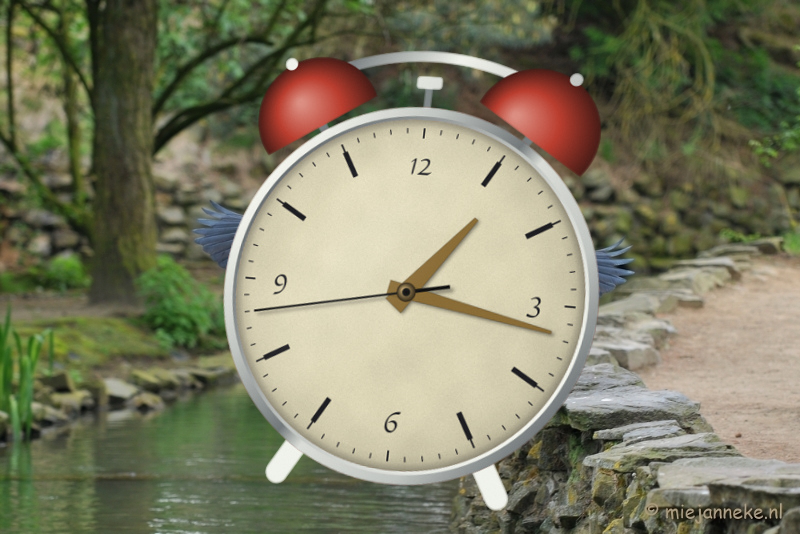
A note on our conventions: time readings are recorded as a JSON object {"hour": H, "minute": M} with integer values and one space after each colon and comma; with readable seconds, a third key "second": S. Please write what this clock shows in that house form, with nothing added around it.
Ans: {"hour": 1, "minute": 16, "second": 43}
